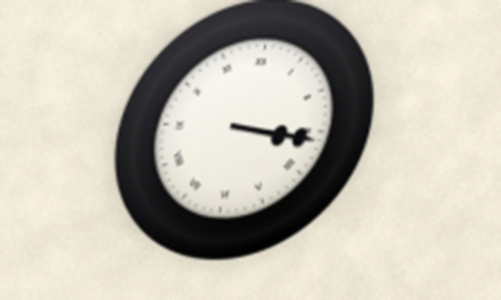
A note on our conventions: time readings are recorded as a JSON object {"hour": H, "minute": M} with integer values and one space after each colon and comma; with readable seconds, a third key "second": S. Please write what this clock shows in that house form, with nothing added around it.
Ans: {"hour": 3, "minute": 16}
